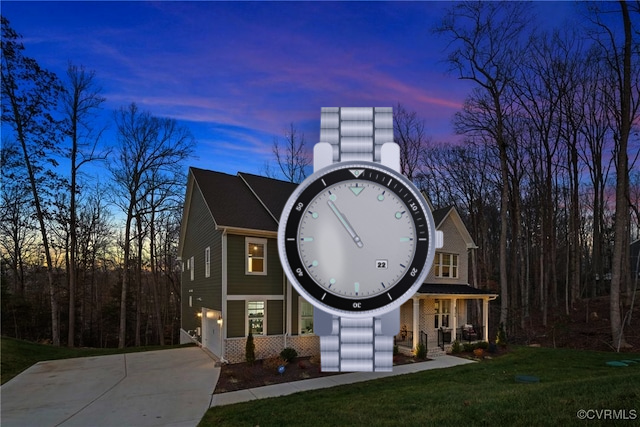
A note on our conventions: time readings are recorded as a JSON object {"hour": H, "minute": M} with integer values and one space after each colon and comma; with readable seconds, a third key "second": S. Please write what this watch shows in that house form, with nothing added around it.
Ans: {"hour": 10, "minute": 54}
